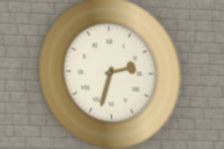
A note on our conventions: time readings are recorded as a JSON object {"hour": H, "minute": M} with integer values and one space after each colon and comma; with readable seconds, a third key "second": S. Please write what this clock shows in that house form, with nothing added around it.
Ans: {"hour": 2, "minute": 33}
